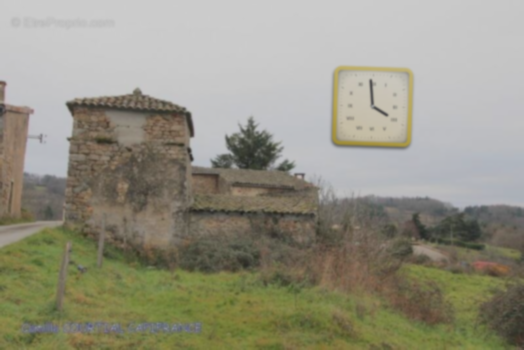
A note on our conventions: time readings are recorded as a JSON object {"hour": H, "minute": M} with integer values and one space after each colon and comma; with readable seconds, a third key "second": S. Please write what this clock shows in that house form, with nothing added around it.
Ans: {"hour": 3, "minute": 59}
